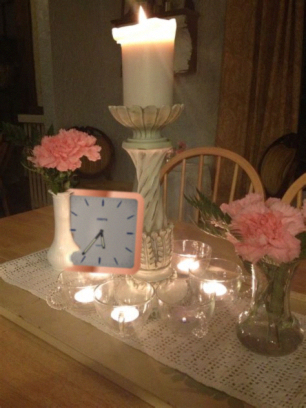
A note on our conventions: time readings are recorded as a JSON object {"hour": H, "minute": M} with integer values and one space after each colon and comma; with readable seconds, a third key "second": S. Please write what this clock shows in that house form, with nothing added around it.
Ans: {"hour": 5, "minute": 36}
